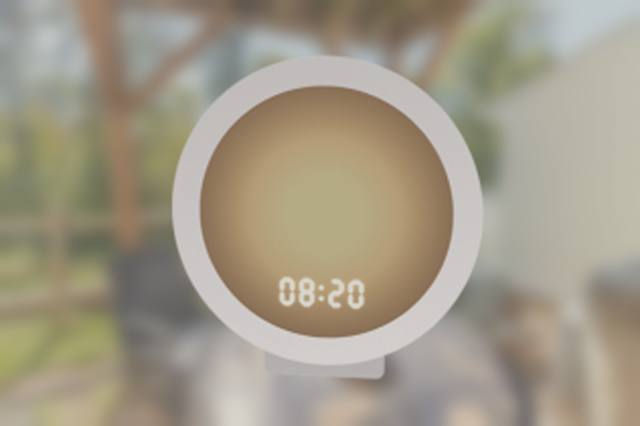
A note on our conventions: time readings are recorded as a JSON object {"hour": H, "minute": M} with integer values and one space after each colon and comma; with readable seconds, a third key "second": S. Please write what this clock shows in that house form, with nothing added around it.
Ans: {"hour": 8, "minute": 20}
